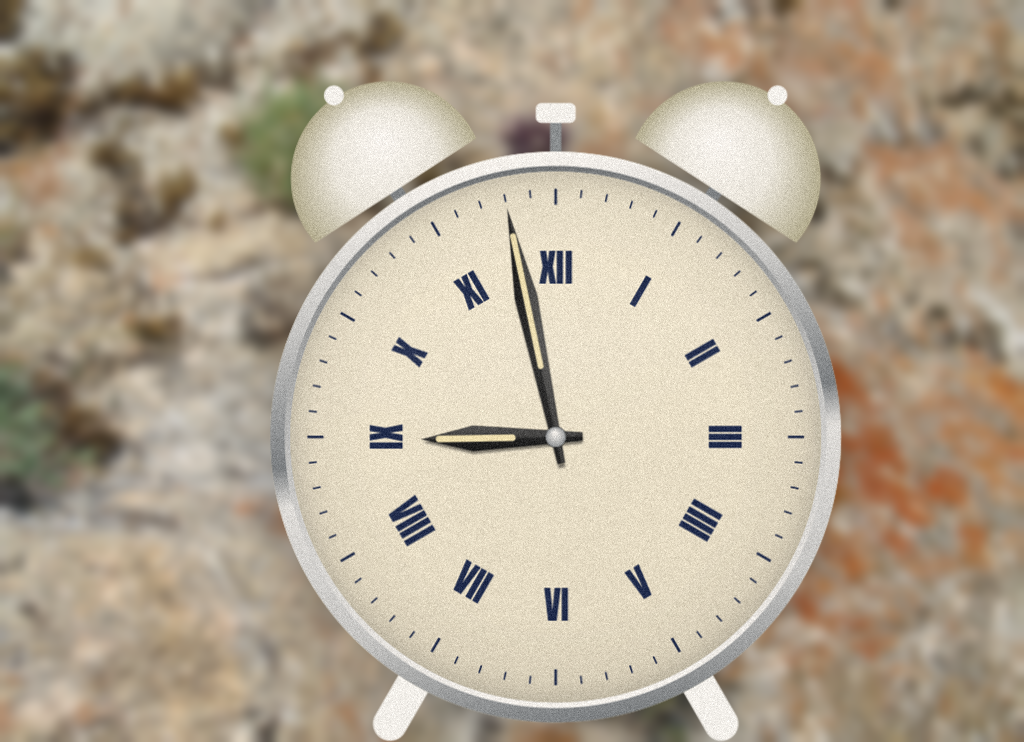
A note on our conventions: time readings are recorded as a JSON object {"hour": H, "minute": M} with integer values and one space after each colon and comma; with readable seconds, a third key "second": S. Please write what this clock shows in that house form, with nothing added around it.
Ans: {"hour": 8, "minute": 58}
